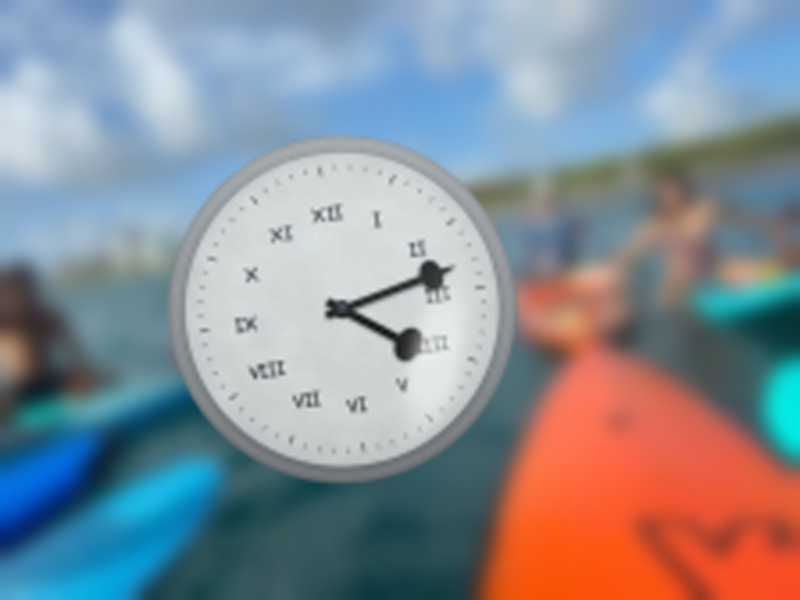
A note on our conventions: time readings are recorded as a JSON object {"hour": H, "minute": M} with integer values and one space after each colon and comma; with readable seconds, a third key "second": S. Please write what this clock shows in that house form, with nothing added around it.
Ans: {"hour": 4, "minute": 13}
